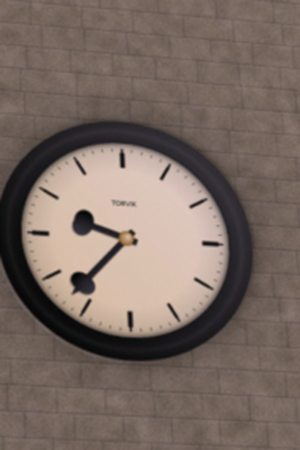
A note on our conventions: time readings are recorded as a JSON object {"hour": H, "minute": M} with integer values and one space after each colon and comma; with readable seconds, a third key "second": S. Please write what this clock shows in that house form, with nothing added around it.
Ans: {"hour": 9, "minute": 37}
